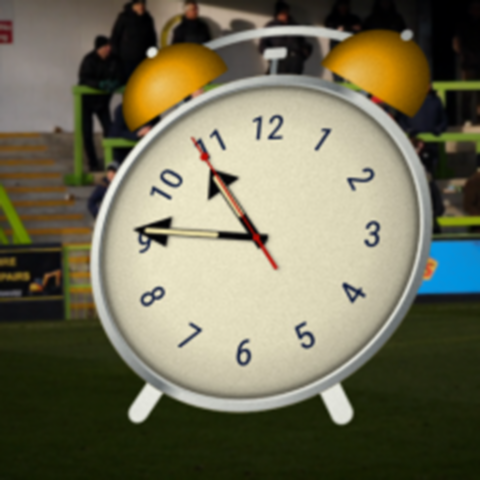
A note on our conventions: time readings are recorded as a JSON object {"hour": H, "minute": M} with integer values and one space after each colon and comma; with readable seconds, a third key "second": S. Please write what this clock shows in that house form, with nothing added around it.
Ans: {"hour": 10, "minute": 45, "second": 54}
